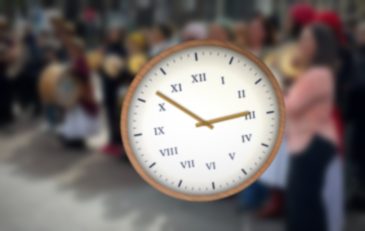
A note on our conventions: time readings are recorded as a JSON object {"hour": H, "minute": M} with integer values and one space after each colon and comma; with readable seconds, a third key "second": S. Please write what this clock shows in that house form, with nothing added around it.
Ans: {"hour": 2, "minute": 52}
